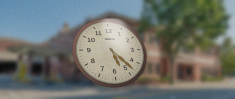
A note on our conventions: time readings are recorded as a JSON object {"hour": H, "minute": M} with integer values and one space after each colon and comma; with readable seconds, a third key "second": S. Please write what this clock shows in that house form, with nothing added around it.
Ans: {"hour": 5, "minute": 23}
